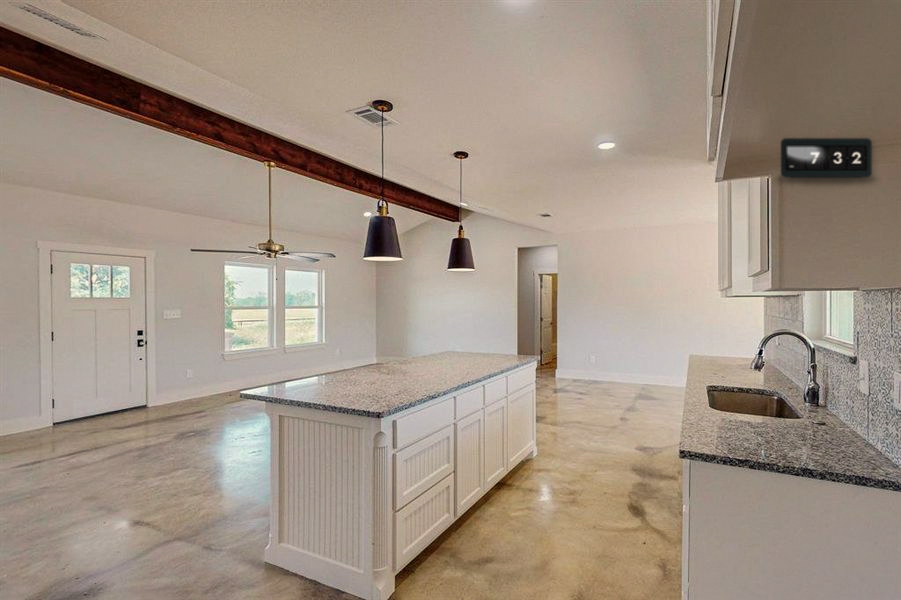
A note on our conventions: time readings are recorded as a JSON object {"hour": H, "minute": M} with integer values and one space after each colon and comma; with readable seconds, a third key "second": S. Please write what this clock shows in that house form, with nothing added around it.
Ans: {"hour": 7, "minute": 32}
